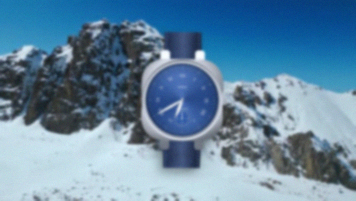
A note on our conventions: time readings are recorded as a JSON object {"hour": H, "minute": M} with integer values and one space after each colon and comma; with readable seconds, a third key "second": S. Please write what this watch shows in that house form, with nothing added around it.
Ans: {"hour": 6, "minute": 40}
